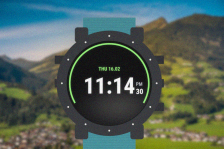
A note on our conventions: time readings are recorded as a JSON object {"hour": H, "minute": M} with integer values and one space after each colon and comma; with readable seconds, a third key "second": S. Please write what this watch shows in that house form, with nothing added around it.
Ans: {"hour": 11, "minute": 14, "second": 30}
